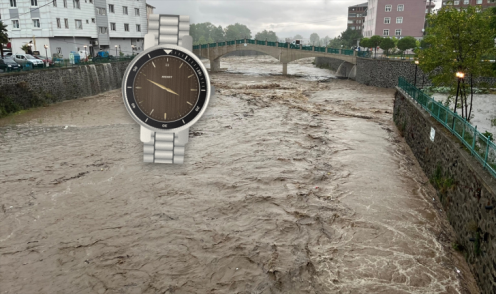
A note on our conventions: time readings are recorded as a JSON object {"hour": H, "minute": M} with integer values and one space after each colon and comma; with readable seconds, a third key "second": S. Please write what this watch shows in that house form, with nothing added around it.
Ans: {"hour": 3, "minute": 49}
